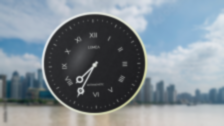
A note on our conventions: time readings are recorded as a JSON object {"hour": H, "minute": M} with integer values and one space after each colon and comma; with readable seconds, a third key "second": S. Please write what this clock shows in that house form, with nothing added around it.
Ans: {"hour": 7, "minute": 35}
